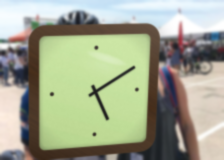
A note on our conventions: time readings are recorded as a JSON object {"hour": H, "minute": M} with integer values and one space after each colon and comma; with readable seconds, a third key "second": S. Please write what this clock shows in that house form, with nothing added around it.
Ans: {"hour": 5, "minute": 10}
